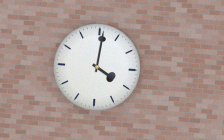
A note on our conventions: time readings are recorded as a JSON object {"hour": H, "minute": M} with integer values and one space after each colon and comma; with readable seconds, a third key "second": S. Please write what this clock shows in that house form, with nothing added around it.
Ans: {"hour": 4, "minute": 1}
